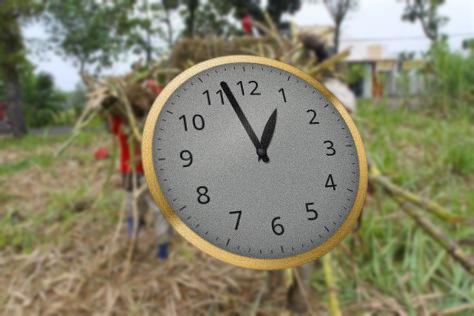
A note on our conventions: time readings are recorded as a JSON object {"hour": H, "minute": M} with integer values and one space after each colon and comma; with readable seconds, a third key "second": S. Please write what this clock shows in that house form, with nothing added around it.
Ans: {"hour": 12, "minute": 57}
